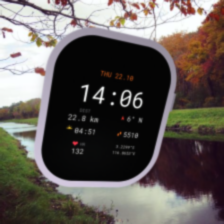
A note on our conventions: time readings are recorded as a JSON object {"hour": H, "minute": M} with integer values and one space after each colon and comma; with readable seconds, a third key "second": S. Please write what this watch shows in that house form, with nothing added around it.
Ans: {"hour": 14, "minute": 6}
